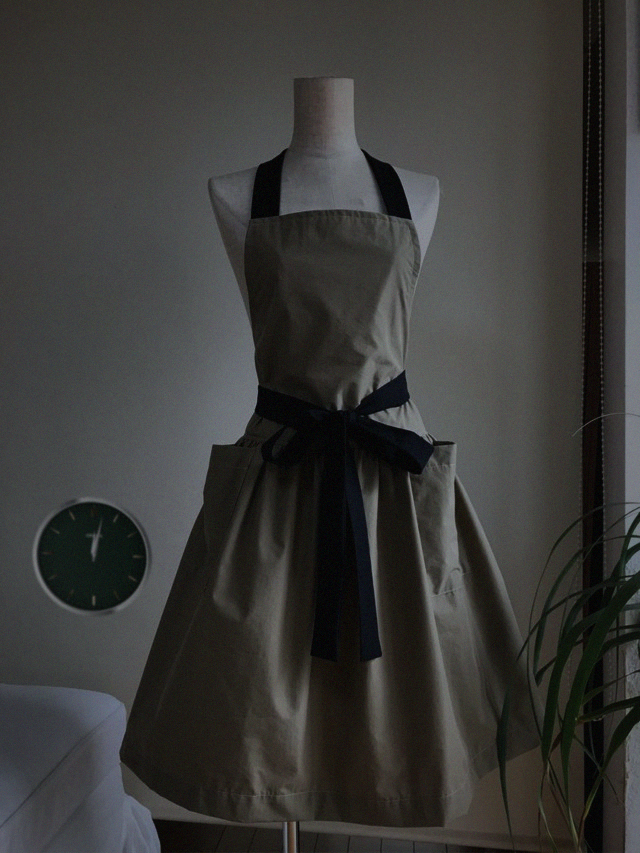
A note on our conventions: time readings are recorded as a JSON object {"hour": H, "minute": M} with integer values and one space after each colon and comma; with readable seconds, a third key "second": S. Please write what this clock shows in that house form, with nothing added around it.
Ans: {"hour": 12, "minute": 2}
